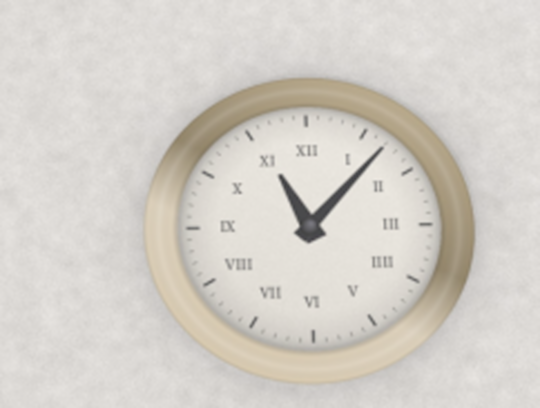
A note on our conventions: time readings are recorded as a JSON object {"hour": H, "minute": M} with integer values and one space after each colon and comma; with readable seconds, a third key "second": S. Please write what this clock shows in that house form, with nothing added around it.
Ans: {"hour": 11, "minute": 7}
